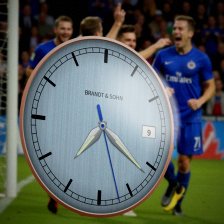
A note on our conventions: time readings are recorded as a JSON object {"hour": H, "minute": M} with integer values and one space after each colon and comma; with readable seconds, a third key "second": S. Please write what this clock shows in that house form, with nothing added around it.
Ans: {"hour": 7, "minute": 21, "second": 27}
